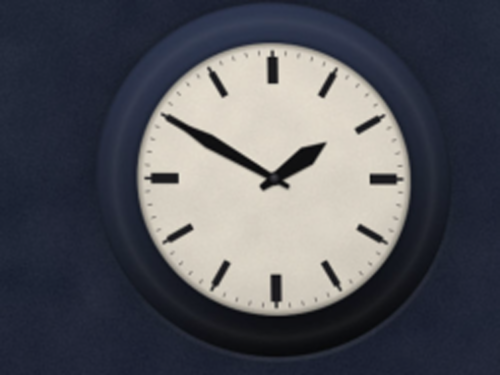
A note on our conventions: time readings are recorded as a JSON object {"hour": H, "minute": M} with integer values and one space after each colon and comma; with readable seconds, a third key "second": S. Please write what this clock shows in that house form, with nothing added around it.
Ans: {"hour": 1, "minute": 50}
